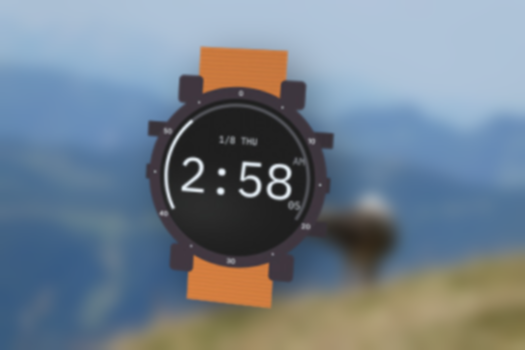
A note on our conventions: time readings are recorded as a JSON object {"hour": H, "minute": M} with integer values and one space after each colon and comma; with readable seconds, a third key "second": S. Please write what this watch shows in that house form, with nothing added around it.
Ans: {"hour": 2, "minute": 58}
